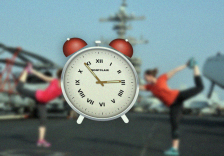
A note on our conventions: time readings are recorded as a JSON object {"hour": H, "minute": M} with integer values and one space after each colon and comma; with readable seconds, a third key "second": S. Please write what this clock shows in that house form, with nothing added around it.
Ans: {"hour": 2, "minute": 54}
